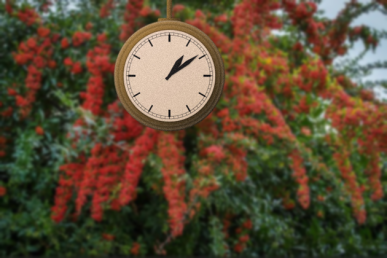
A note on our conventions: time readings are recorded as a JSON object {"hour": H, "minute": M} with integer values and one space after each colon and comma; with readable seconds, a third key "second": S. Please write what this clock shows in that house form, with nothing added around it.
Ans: {"hour": 1, "minute": 9}
